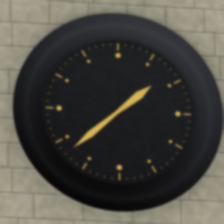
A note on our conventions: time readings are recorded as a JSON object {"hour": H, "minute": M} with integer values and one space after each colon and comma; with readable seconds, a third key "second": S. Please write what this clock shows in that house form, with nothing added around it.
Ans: {"hour": 1, "minute": 38}
